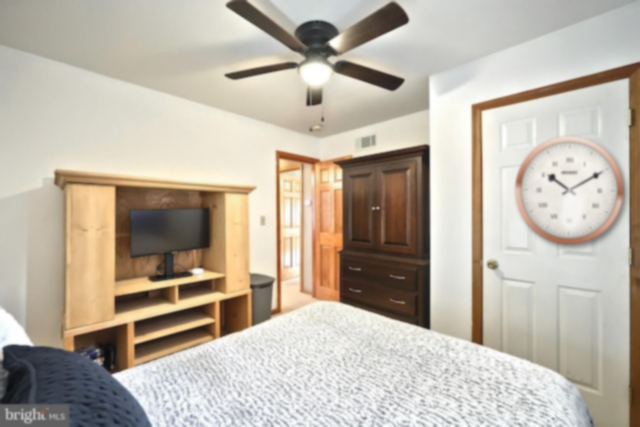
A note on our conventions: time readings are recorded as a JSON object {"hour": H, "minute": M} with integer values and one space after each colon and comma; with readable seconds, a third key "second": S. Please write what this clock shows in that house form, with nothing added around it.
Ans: {"hour": 10, "minute": 10}
